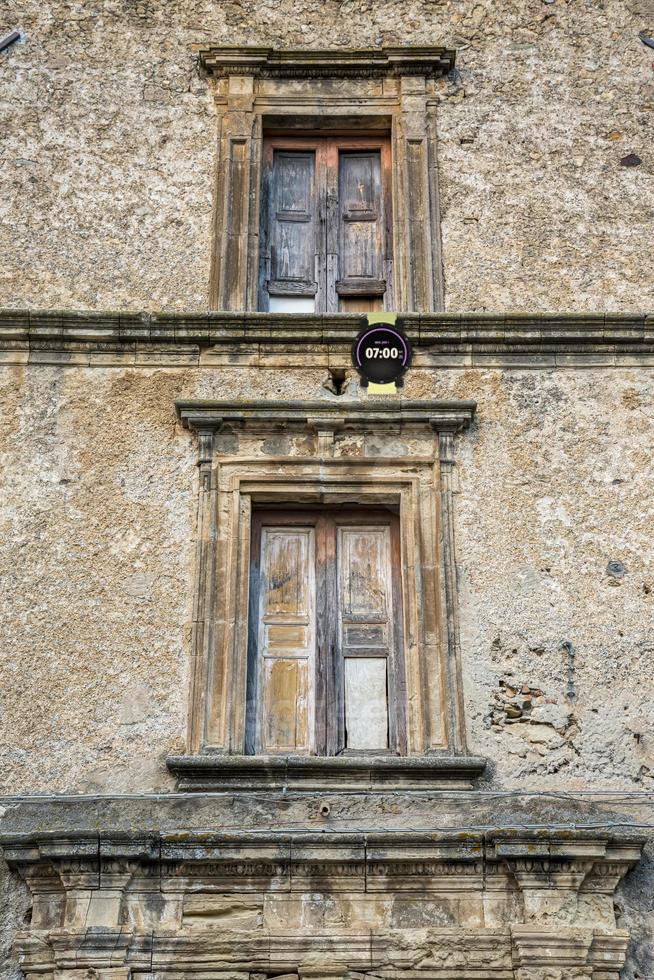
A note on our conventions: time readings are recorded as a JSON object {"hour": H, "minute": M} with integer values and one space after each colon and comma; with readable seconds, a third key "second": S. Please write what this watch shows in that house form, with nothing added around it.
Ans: {"hour": 7, "minute": 0}
